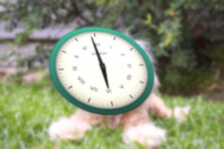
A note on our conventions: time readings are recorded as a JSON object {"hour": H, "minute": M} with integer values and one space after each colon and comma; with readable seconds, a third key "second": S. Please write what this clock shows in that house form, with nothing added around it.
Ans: {"hour": 5, "minute": 59}
